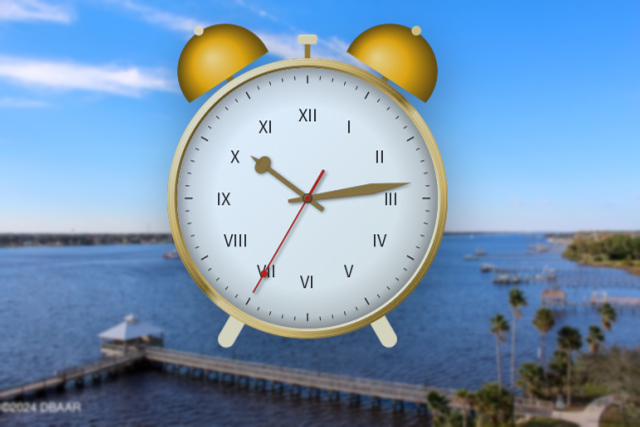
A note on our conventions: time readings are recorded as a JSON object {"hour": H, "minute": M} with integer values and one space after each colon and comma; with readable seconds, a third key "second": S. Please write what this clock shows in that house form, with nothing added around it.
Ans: {"hour": 10, "minute": 13, "second": 35}
